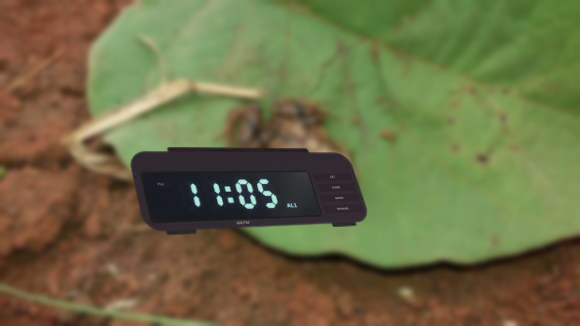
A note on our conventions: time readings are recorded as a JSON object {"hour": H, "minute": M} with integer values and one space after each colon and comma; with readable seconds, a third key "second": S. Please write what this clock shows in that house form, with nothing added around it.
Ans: {"hour": 11, "minute": 5}
